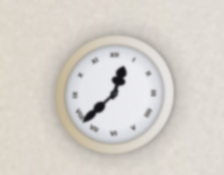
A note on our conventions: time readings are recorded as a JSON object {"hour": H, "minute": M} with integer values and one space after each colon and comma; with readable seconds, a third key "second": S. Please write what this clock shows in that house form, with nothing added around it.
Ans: {"hour": 12, "minute": 38}
